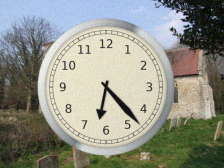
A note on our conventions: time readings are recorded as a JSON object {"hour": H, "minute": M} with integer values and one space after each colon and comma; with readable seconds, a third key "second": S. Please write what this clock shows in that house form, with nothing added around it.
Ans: {"hour": 6, "minute": 23}
